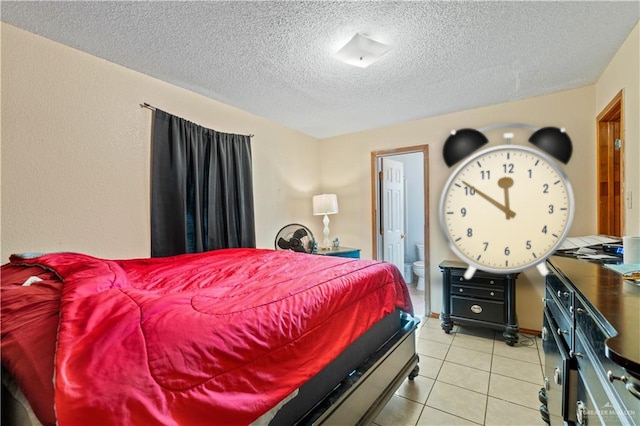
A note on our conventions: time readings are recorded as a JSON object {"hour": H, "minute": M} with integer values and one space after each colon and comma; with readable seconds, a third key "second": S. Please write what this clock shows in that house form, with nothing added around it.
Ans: {"hour": 11, "minute": 51}
